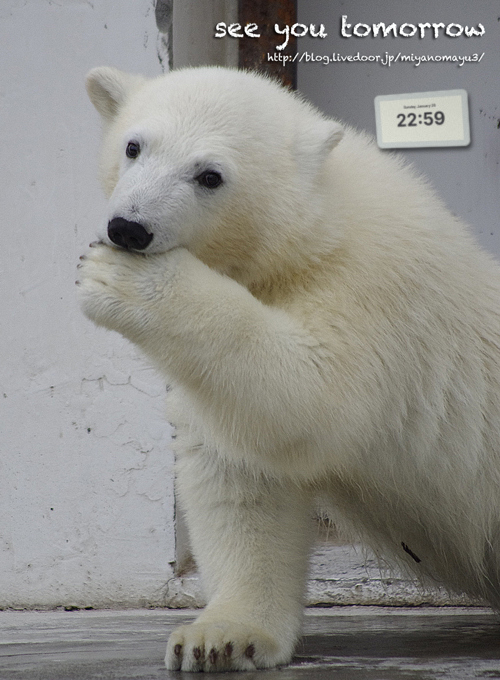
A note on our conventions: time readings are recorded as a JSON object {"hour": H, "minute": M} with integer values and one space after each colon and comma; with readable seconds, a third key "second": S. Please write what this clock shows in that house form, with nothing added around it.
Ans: {"hour": 22, "minute": 59}
